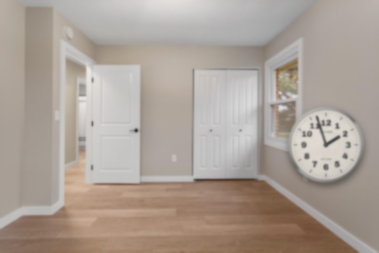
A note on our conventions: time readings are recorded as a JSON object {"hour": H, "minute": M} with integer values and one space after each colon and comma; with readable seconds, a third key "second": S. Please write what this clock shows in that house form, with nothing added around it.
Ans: {"hour": 1, "minute": 57}
